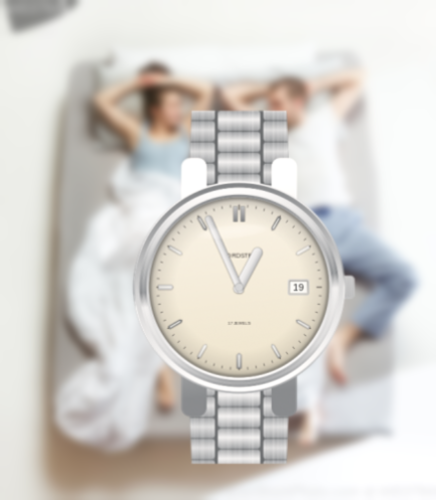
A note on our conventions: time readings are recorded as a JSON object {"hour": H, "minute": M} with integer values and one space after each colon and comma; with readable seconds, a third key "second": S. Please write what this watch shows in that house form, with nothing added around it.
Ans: {"hour": 12, "minute": 56}
